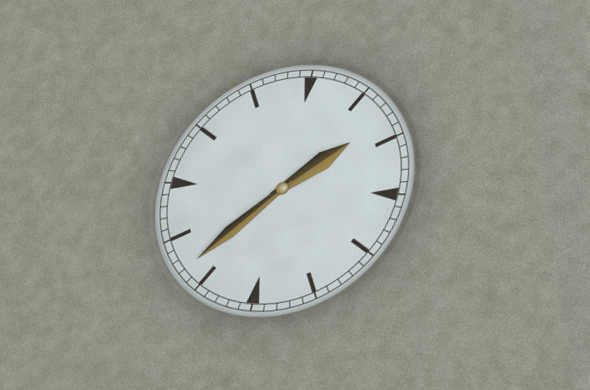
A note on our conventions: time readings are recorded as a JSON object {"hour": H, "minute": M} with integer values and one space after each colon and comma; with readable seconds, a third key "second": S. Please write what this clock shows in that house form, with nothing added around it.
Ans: {"hour": 1, "minute": 37}
